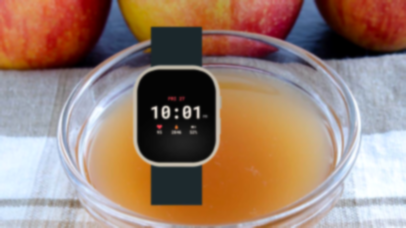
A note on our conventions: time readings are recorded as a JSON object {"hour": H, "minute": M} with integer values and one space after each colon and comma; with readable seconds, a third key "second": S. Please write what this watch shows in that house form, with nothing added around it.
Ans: {"hour": 10, "minute": 1}
